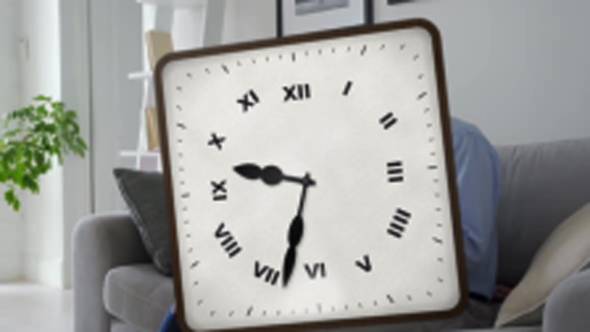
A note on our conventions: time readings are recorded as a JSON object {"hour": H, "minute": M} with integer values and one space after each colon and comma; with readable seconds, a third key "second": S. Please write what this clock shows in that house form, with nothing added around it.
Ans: {"hour": 9, "minute": 33}
